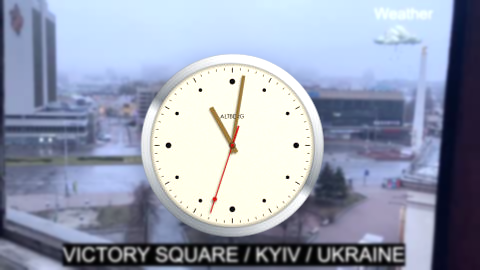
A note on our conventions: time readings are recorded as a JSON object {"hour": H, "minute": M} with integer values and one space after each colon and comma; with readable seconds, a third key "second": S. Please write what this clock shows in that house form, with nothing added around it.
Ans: {"hour": 11, "minute": 1, "second": 33}
